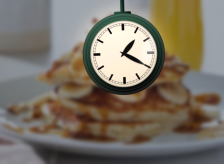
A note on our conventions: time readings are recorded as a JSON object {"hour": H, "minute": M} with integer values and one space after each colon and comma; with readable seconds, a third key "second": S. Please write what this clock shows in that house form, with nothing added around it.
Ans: {"hour": 1, "minute": 20}
